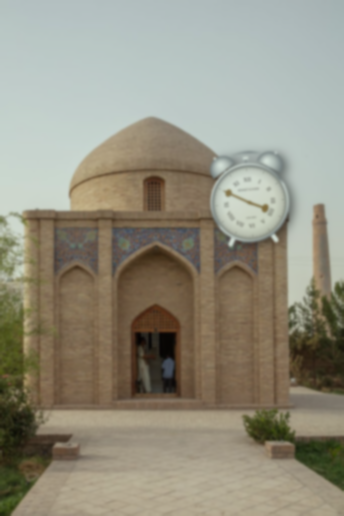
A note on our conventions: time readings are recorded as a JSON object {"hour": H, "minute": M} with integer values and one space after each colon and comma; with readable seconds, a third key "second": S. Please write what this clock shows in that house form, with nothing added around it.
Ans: {"hour": 3, "minute": 50}
